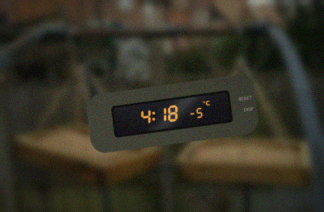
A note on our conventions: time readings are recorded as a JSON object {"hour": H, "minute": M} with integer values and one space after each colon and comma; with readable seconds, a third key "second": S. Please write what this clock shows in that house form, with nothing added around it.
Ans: {"hour": 4, "minute": 18}
